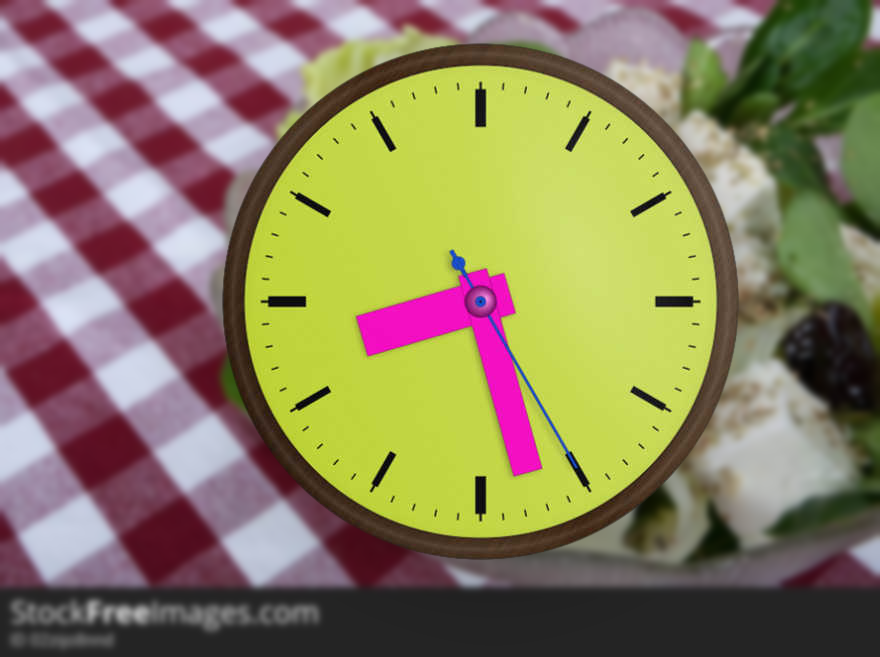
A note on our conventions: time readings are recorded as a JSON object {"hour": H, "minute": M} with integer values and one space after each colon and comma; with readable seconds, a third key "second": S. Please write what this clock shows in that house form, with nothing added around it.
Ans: {"hour": 8, "minute": 27, "second": 25}
